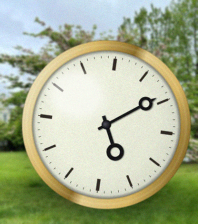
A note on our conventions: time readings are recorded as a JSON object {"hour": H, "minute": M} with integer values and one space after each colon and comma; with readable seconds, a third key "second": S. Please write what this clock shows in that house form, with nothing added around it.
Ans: {"hour": 5, "minute": 9}
